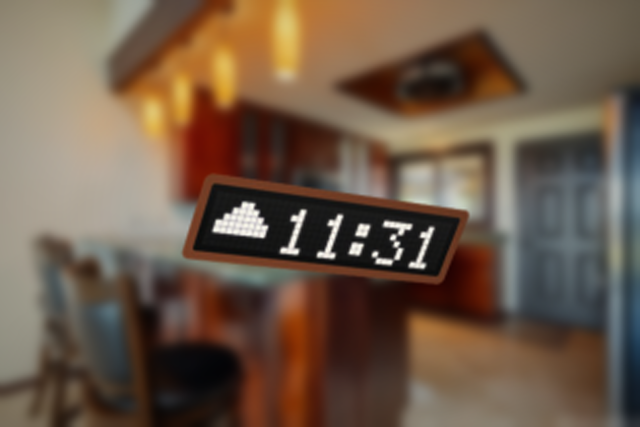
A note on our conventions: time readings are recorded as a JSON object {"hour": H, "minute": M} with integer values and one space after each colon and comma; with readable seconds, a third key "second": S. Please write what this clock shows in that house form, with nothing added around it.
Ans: {"hour": 11, "minute": 31}
